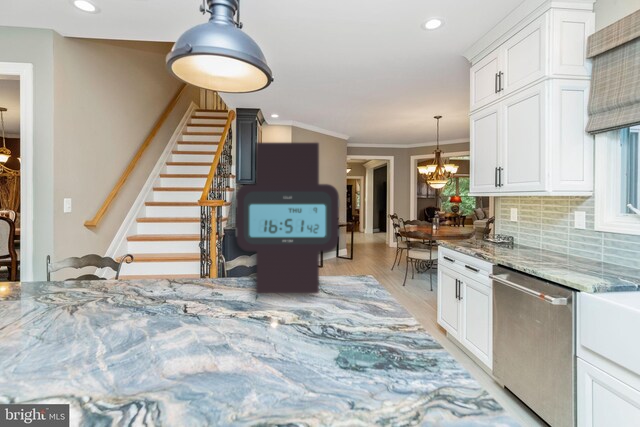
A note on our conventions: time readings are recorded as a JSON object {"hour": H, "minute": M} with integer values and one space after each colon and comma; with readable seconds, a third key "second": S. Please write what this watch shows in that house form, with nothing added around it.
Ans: {"hour": 16, "minute": 51}
